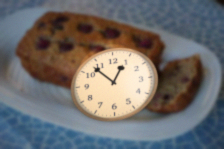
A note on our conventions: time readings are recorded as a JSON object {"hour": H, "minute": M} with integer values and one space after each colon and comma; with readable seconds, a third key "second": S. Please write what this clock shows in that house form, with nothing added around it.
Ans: {"hour": 12, "minute": 53}
